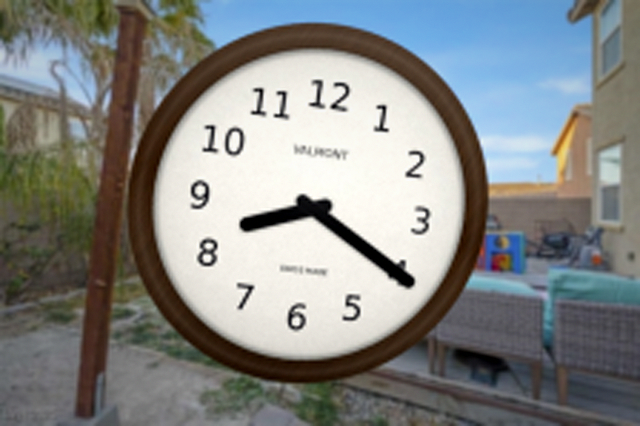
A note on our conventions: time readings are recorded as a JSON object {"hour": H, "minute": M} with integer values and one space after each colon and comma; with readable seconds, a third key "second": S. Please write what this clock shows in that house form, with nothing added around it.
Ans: {"hour": 8, "minute": 20}
